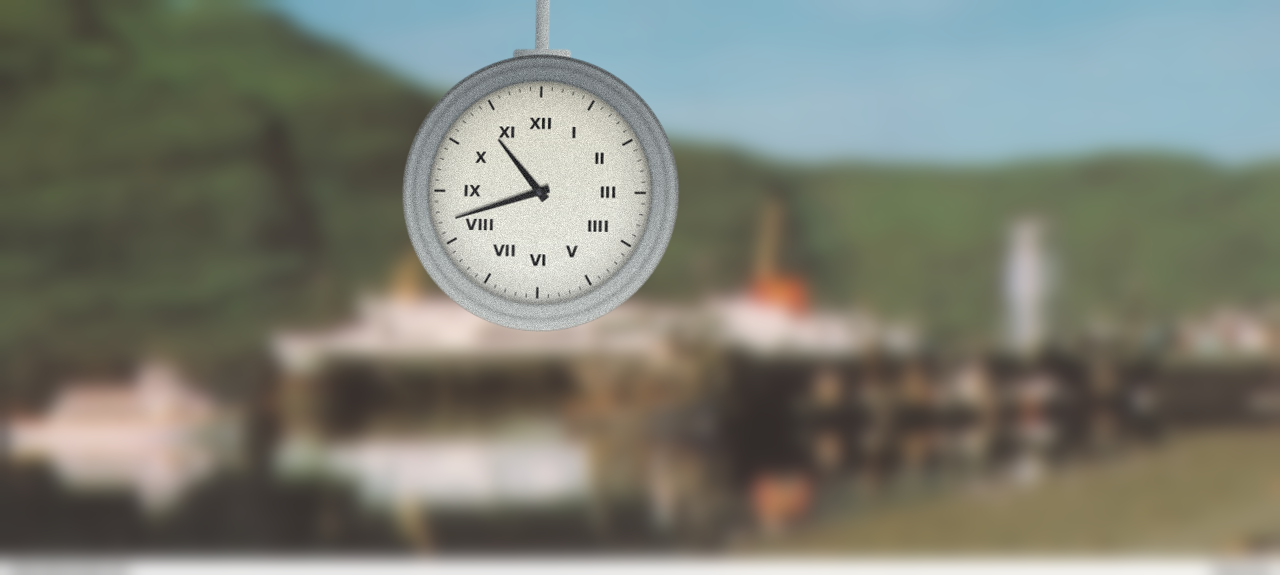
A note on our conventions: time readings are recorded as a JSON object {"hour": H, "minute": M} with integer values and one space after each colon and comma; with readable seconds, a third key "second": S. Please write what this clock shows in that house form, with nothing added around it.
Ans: {"hour": 10, "minute": 42}
